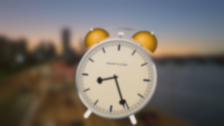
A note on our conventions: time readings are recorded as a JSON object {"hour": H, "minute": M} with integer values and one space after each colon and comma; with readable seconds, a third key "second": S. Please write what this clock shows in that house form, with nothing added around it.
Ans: {"hour": 8, "minute": 26}
